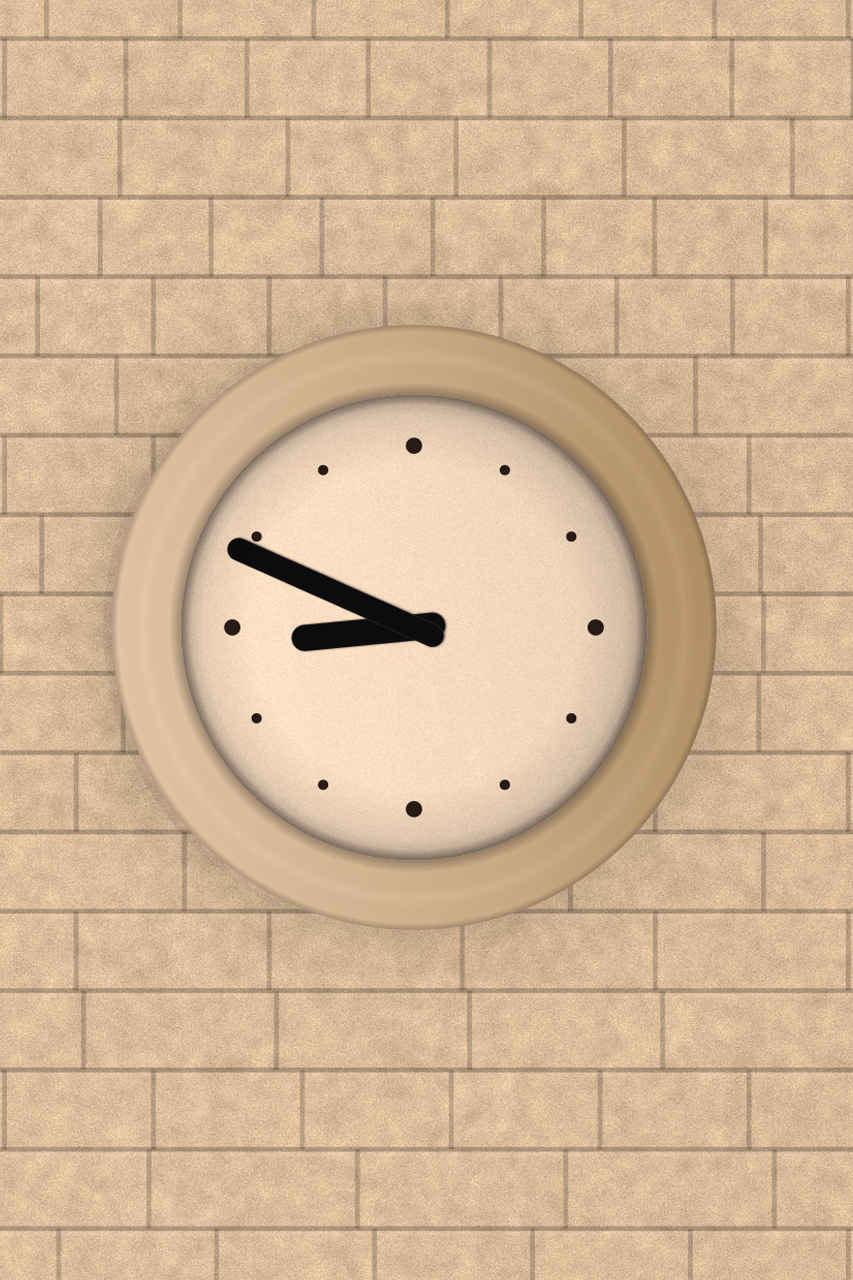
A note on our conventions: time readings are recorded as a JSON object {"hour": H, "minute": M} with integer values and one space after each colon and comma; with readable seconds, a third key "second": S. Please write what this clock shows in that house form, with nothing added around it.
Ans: {"hour": 8, "minute": 49}
